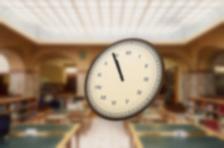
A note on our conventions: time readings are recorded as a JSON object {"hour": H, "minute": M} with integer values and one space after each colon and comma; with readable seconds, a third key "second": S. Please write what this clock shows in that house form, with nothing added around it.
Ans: {"hour": 10, "minute": 54}
